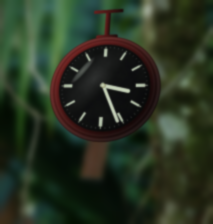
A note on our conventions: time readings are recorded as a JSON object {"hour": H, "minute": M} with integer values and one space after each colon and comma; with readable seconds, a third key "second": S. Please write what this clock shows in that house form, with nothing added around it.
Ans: {"hour": 3, "minute": 26}
